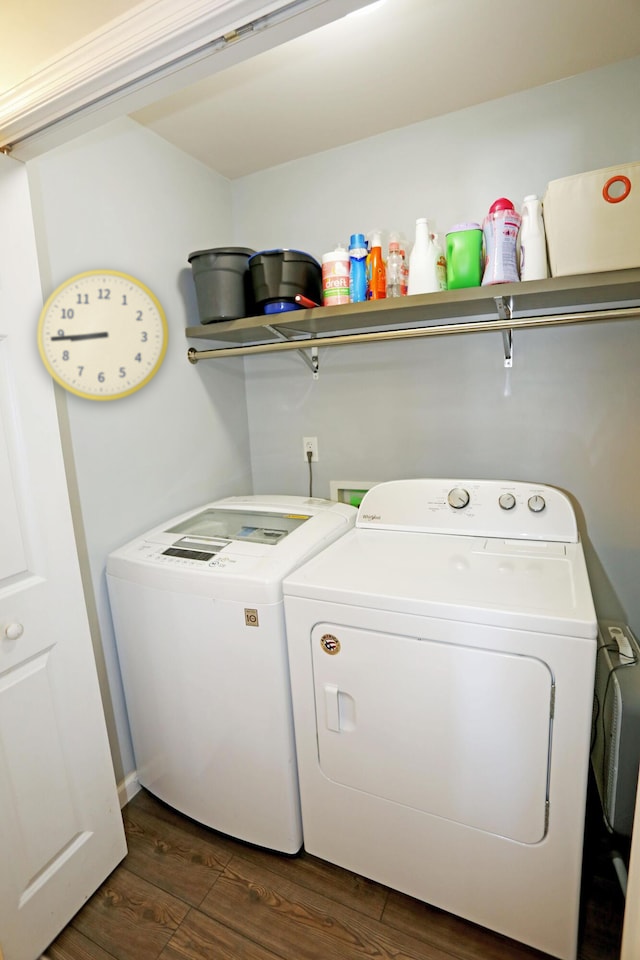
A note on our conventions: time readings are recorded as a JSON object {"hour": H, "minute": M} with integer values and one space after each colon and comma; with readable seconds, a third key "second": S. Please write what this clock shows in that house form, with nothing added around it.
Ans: {"hour": 8, "minute": 44}
